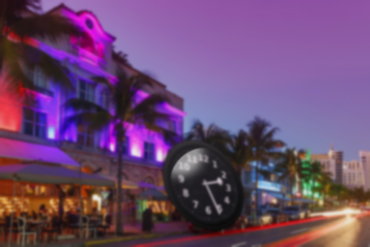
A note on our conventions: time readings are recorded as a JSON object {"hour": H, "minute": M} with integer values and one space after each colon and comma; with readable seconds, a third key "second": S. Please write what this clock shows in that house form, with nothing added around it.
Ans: {"hour": 2, "minute": 26}
